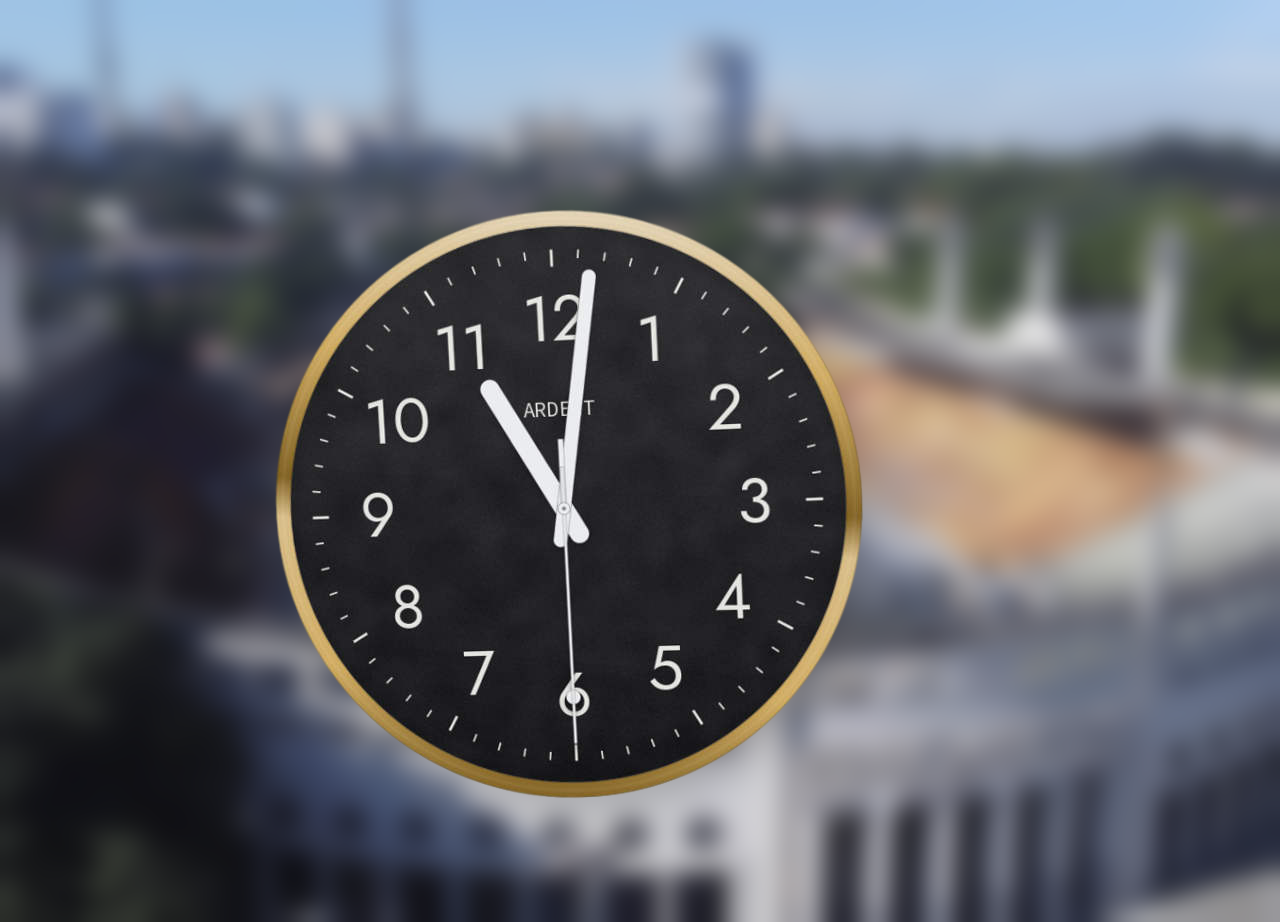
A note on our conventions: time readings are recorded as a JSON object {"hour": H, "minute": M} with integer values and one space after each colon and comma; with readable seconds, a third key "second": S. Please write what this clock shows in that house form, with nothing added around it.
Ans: {"hour": 11, "minute": 1, "second": 30}
